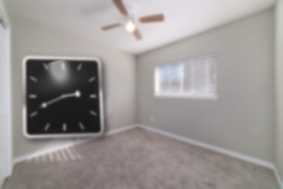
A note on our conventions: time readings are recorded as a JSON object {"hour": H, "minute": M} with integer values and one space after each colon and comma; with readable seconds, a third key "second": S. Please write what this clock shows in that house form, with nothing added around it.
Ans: {"hour": 2, "minute": 41}
